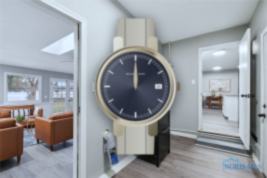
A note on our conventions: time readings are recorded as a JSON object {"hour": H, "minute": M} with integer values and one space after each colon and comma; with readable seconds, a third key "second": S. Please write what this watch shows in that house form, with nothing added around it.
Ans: {"hour": 12, "minute": 0}
